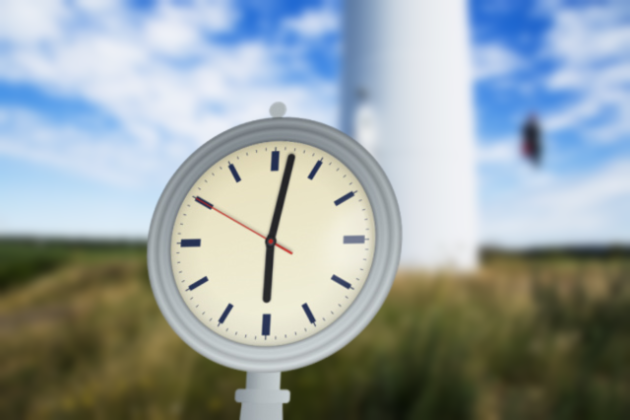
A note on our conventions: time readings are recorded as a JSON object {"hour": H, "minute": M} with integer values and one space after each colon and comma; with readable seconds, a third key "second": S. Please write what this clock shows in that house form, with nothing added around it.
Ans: {"hour": 6, "minute": 1, "second": 50}
